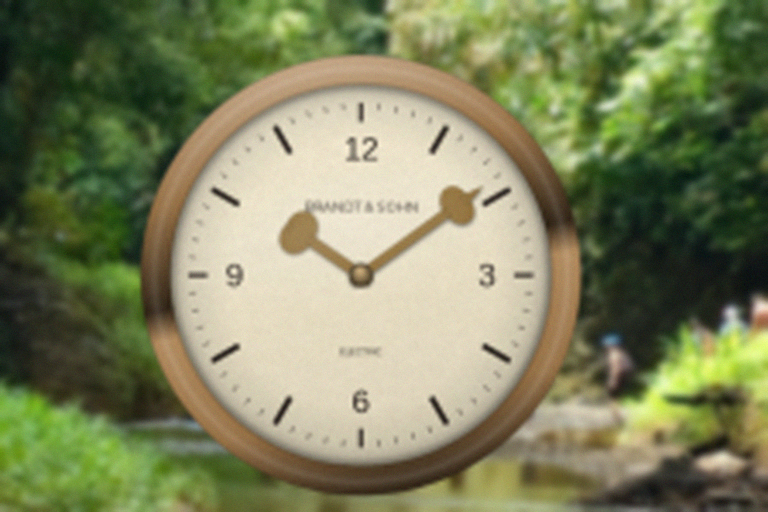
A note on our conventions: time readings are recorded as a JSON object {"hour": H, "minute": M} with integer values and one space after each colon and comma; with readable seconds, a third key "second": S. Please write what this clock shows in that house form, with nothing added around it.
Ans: {"hour": 10, "minute": 9}
